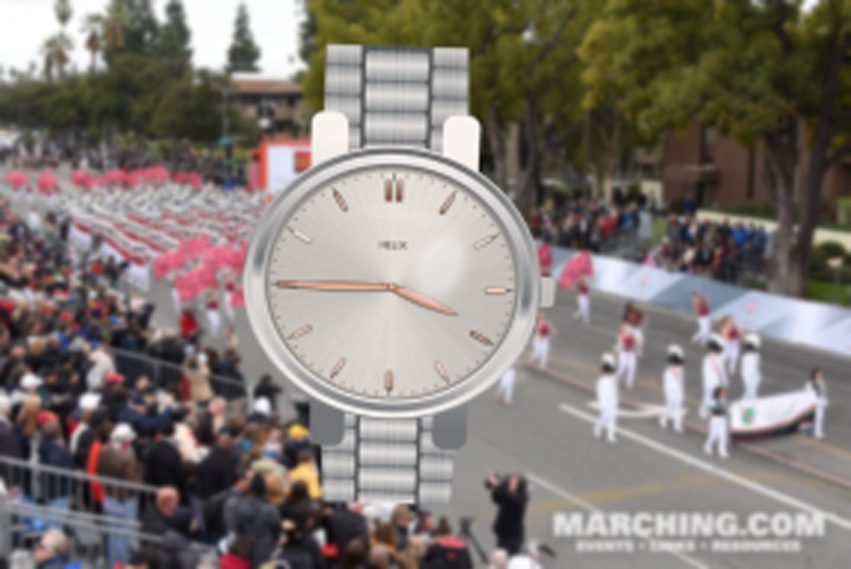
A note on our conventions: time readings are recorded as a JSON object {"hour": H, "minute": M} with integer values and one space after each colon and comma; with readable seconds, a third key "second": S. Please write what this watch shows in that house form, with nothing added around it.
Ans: {"hour": 3, "minute": 45}
